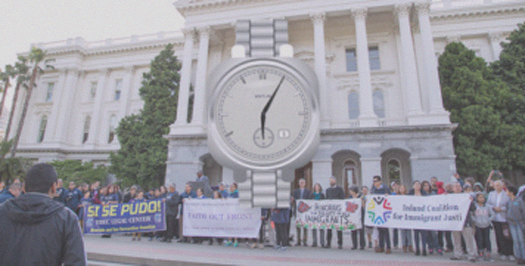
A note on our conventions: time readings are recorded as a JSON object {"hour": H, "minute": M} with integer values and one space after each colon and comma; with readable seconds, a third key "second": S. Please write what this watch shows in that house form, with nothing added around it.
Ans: {"hour": 6, "minute": 5}
